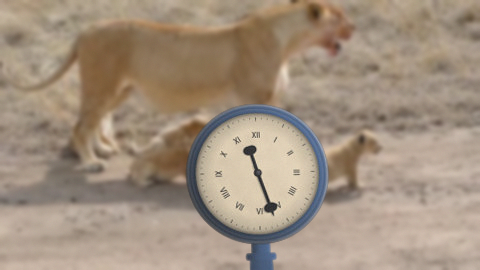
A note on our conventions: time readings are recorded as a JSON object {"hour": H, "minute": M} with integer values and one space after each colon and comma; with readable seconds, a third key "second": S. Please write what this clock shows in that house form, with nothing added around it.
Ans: {"hour": 11, "minute": 27}
